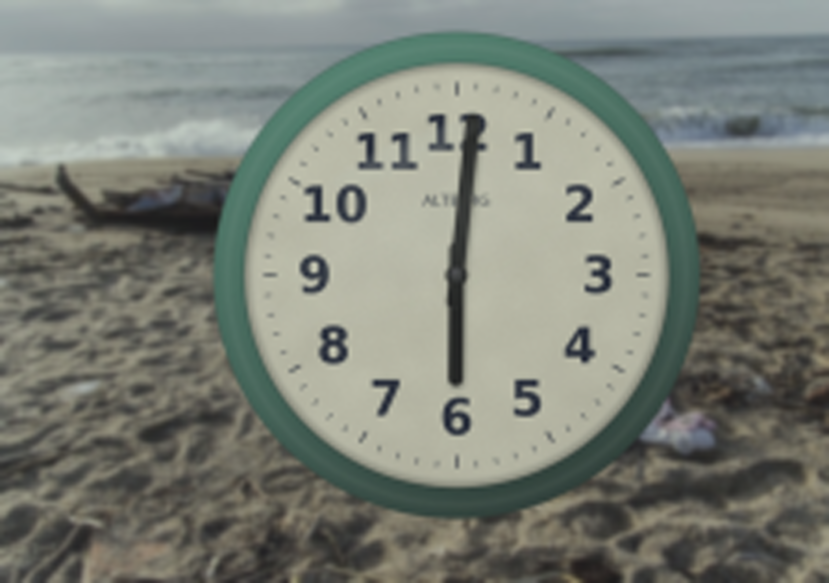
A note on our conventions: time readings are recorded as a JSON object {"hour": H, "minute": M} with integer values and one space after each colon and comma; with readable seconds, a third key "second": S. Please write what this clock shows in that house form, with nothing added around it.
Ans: {"hour": 6, "minute": 1}
